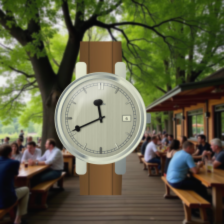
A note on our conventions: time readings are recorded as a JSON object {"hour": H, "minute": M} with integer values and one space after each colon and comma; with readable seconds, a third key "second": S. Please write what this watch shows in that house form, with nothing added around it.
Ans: {"hour": 11, "minute": 41}
